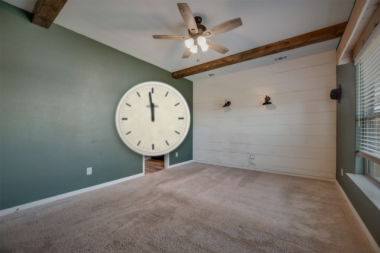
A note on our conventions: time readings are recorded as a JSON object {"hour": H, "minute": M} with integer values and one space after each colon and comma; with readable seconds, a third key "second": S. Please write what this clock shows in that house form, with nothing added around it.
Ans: {"hour": 11, "minute": 59}
